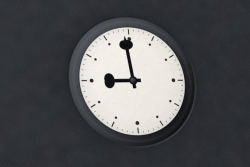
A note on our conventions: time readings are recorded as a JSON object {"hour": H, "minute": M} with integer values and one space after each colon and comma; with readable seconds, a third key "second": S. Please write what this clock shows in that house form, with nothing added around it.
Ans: {"hour": 8, "minute": 59}
